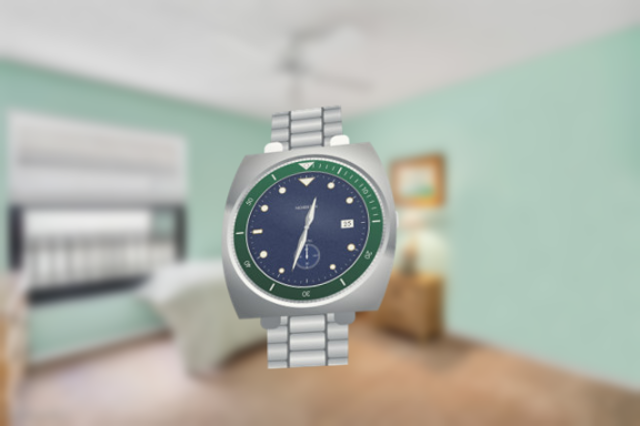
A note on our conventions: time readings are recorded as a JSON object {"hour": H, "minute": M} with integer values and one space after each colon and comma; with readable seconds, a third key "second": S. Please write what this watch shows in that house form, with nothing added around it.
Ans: {"hour": 12, "minute": 33}
